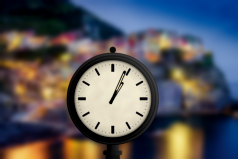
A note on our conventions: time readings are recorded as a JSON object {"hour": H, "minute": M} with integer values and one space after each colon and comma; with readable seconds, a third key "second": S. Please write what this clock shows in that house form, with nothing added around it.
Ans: {"hour": 1, "minute": 4}
